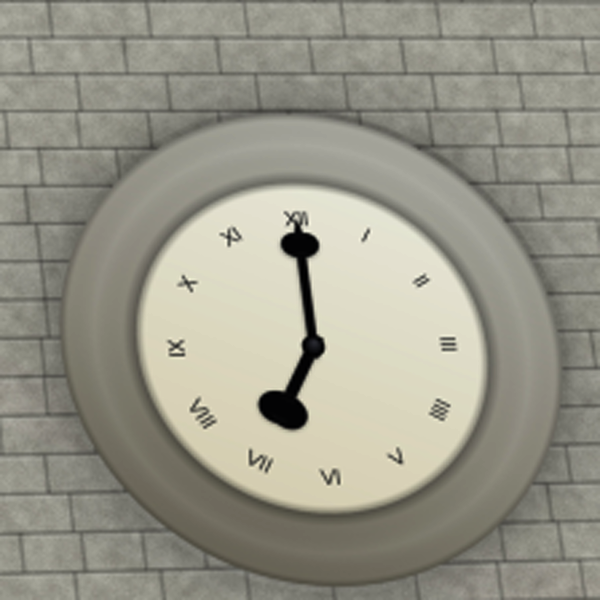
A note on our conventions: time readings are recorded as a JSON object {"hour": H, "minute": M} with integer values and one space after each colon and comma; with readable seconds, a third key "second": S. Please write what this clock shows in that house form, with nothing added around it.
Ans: {"hour": 7, "minute": 0}
